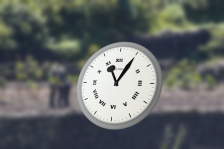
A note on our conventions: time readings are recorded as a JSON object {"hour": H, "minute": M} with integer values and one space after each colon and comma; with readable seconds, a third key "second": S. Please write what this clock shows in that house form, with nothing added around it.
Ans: {"hour": 11, "minute": 5}
